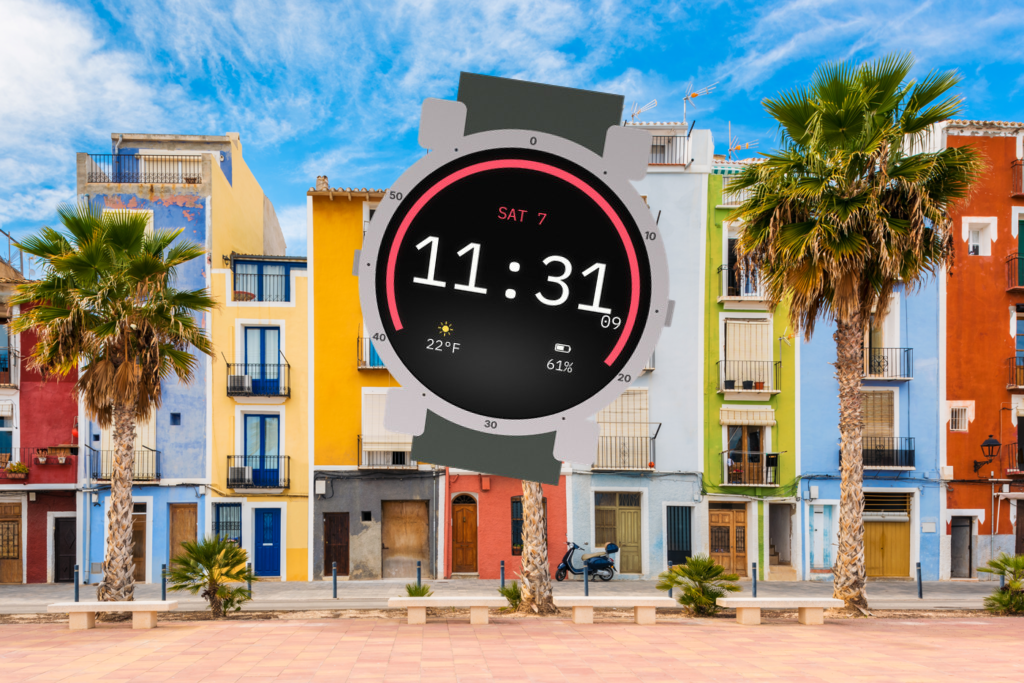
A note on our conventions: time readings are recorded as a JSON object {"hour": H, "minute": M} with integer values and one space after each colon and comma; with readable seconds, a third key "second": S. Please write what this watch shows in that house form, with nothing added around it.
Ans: {"hour": 11, "minute": 31, "second": 9}
